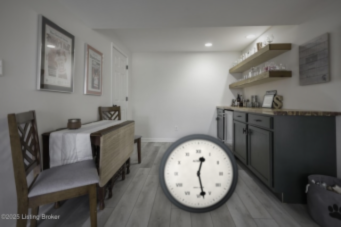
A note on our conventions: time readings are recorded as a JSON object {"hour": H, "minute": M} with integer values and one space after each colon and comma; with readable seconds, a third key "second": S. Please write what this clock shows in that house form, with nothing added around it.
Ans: {"hour": 12, "minute": 28}
